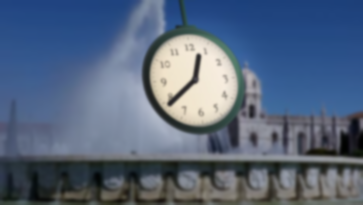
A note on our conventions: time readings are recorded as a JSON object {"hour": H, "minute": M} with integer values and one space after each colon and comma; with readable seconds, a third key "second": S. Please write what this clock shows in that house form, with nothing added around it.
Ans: {"hour": 12, "minute": 39}
